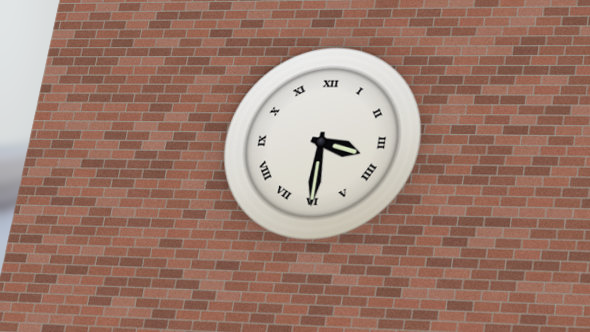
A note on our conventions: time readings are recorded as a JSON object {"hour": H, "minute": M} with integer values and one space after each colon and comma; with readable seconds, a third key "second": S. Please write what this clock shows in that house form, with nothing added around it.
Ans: {"hour": 3, "minute": 30}
